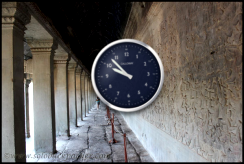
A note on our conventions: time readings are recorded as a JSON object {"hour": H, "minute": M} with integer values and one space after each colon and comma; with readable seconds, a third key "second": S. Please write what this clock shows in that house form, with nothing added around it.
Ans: {"hour": 9, "minute": 53}
